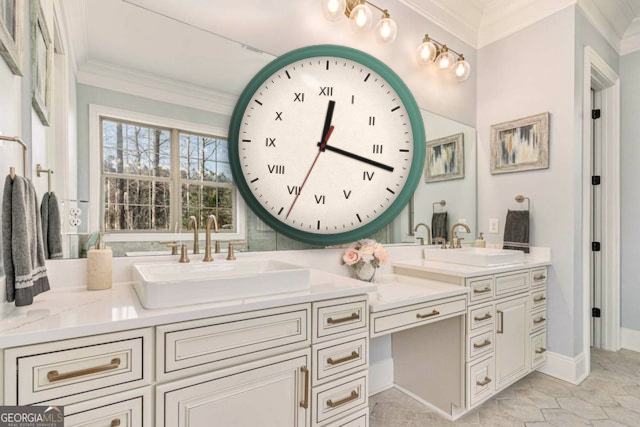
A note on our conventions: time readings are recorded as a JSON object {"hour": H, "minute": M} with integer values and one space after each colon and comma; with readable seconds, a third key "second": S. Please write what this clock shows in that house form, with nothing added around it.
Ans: {"hour": 12, "minute": 17, "second": 34}
